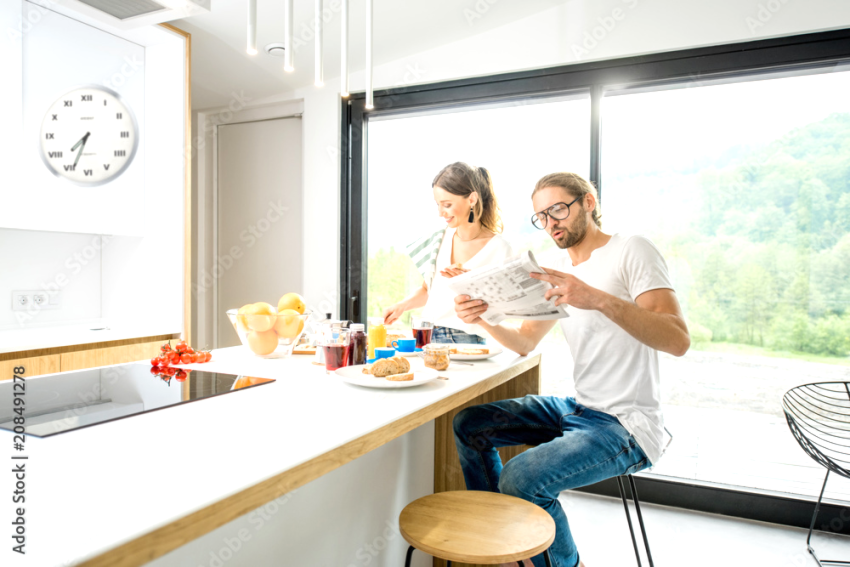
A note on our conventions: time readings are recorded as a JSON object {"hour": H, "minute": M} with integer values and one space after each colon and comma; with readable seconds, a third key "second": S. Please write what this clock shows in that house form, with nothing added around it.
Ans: {"hour": 7, "minute": 34}
